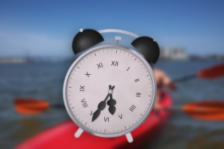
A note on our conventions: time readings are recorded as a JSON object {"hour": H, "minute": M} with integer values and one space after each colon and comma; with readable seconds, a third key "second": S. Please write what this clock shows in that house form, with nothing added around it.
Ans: {"hour": 5, "minute": 34}
